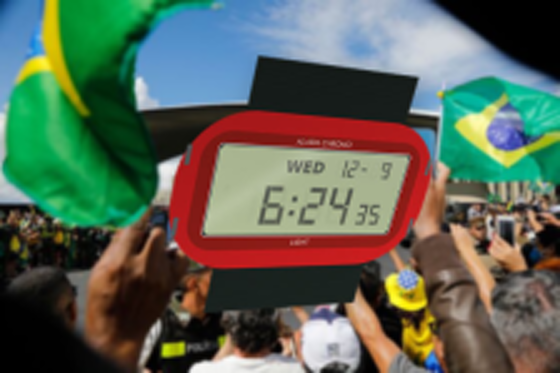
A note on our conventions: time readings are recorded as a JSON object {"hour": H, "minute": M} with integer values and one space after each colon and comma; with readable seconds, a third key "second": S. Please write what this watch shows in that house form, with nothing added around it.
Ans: {"hour": 6, "minute": 24, "second": 35}
